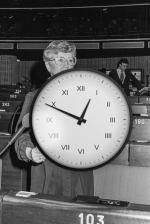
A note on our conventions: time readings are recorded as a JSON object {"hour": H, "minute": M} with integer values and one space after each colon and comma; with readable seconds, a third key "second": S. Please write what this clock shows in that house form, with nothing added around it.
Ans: {"hour": 12, "minute": 49}
